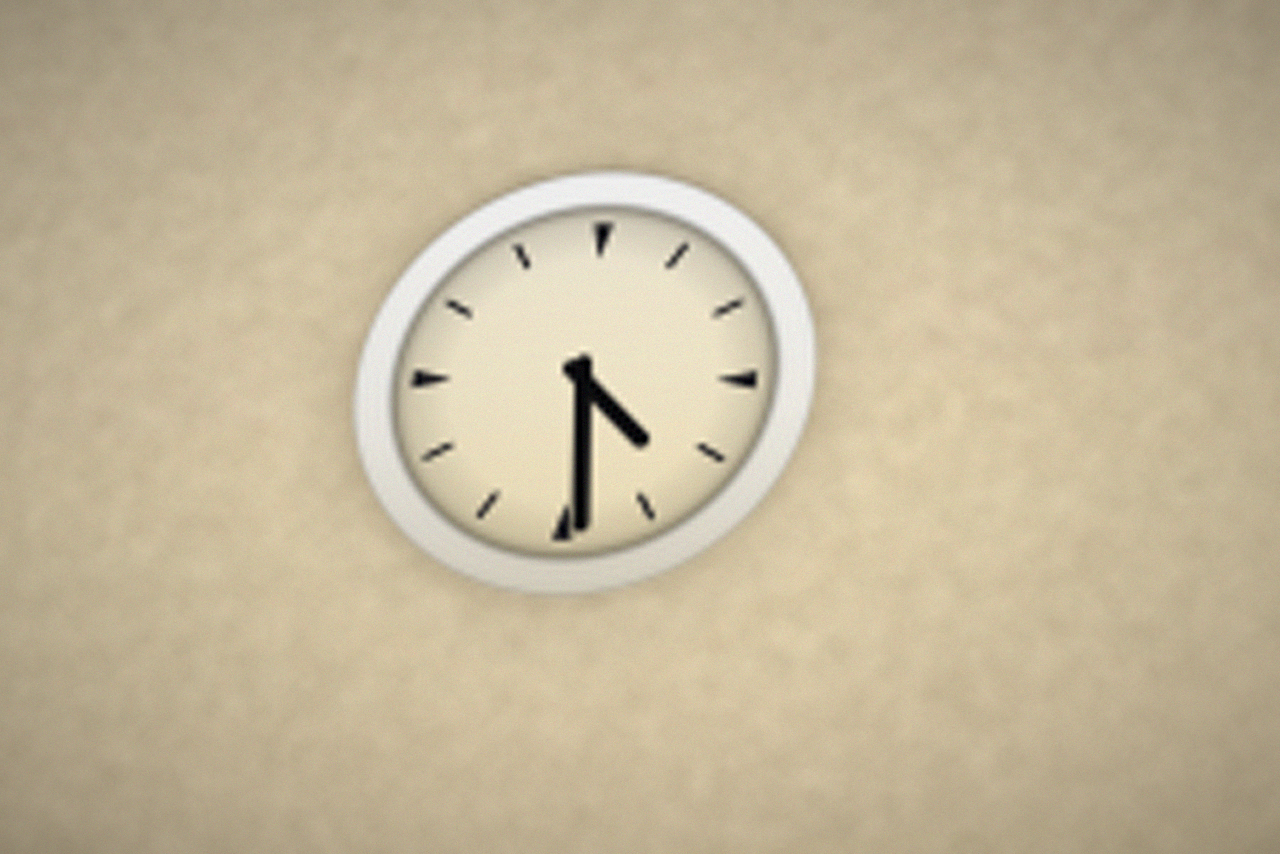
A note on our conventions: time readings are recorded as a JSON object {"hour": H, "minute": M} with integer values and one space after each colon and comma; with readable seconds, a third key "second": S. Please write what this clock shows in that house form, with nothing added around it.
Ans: {"hour": 4, "minute": 29}
